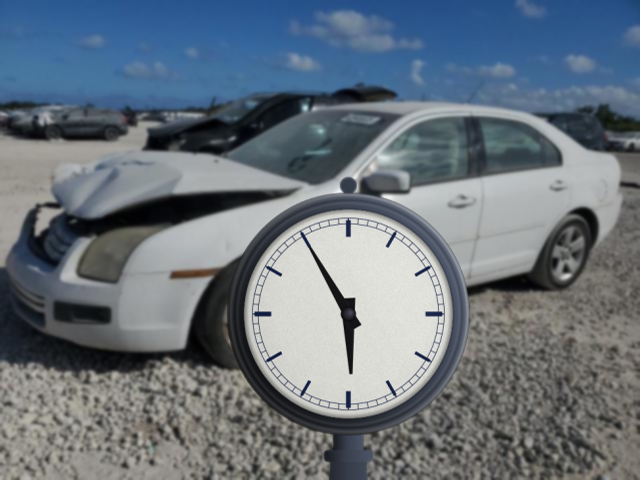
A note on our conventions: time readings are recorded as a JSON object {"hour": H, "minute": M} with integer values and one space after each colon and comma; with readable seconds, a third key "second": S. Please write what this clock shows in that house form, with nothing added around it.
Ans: {"hour": 5, "minute": 55}
